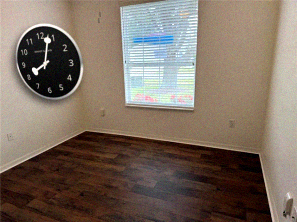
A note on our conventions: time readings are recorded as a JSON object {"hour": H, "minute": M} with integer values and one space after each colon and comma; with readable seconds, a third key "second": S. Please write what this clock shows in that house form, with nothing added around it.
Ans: {"hour": 8, "minute": 3}
